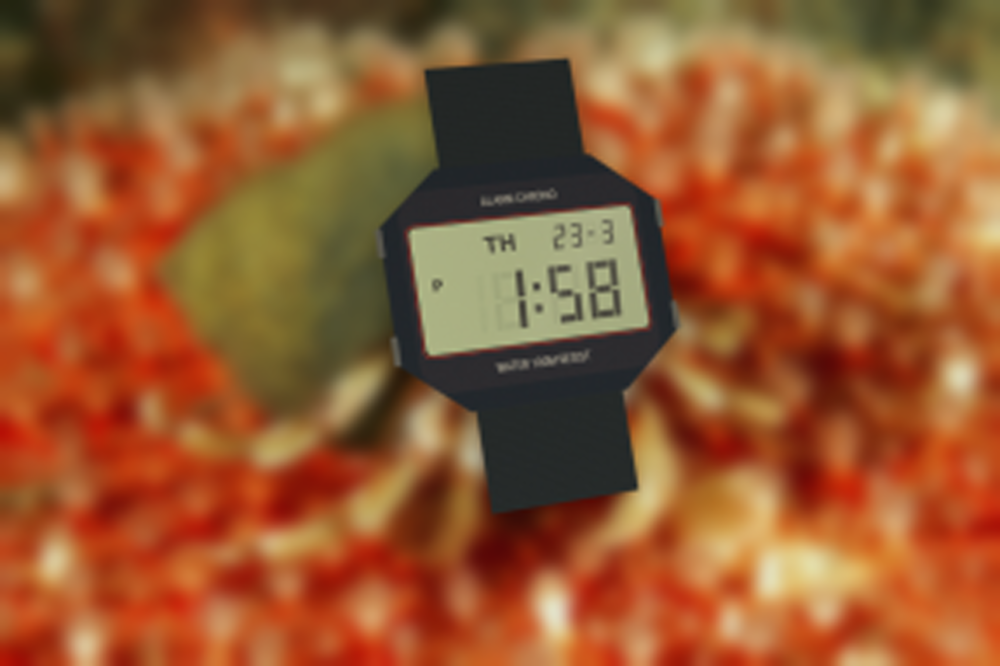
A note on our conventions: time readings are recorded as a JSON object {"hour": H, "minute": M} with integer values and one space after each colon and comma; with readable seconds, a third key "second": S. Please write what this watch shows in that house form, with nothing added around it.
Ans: {"hour": 1, "minute": 58}
